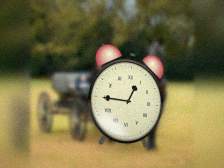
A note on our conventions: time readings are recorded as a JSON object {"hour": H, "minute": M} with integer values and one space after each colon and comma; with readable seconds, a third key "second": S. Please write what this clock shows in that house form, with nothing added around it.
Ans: {"hour": 12, "minute": 45}
